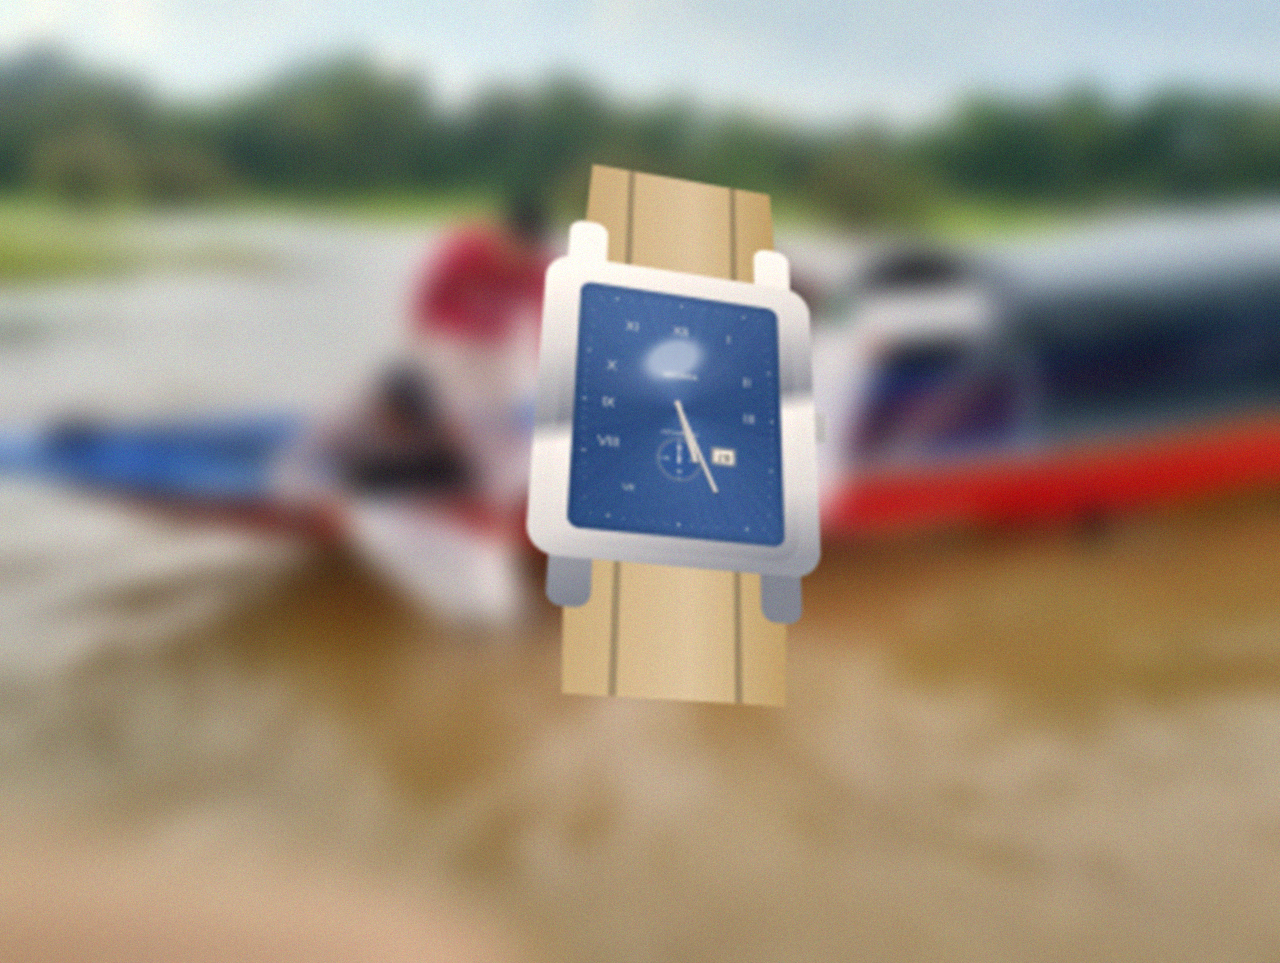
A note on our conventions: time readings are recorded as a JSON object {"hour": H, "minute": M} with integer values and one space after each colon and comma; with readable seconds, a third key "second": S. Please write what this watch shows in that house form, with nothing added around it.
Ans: {"hour": 5, "minute": 26}
